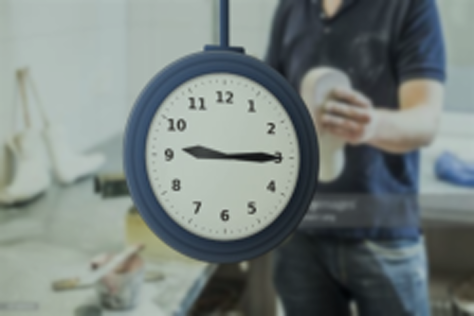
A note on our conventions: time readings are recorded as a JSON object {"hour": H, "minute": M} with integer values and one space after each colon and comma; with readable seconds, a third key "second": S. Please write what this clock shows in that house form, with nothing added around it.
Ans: {"hour": 9, "minute": 15}
